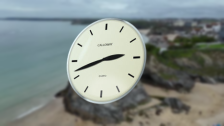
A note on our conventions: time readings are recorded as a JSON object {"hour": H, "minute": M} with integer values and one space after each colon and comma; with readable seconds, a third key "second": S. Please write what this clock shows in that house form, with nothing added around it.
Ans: {"hour": 2, "minute": 42}
